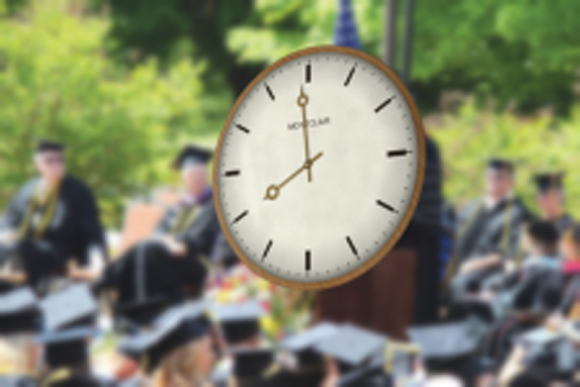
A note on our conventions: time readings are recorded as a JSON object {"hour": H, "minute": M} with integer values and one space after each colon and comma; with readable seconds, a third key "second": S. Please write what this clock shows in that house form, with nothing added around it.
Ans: {"hour": 7, "minute": 59}
